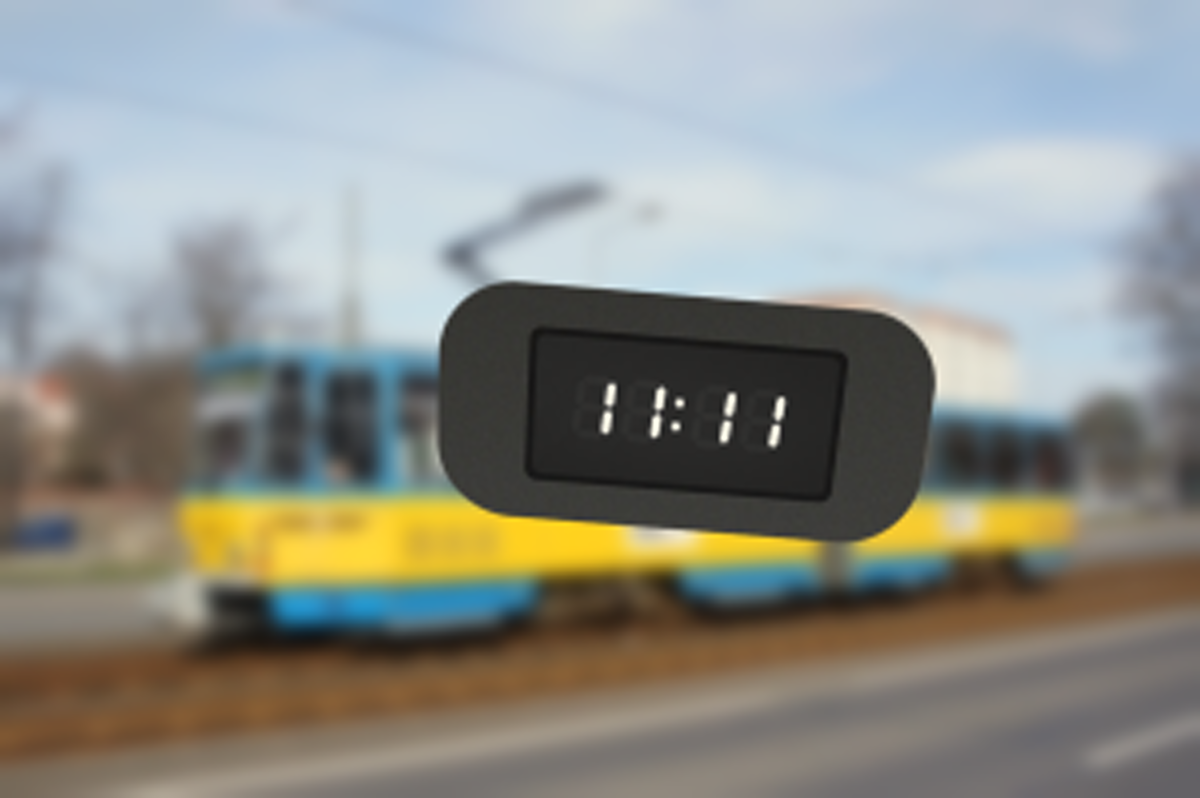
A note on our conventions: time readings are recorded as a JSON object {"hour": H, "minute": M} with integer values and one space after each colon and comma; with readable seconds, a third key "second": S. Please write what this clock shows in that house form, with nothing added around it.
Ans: {"hour": 11, "minute": 11}
